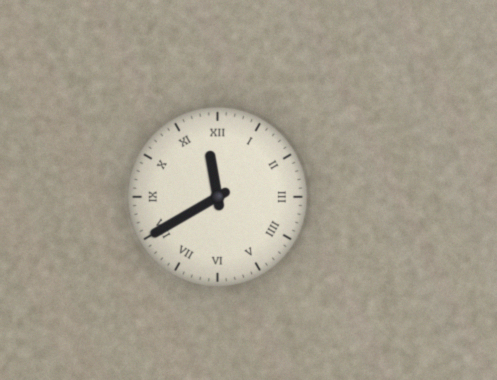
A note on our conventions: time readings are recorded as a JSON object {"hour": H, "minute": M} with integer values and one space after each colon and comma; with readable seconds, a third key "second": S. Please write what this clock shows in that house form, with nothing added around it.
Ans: {"hour": 11, "minute": 40}
